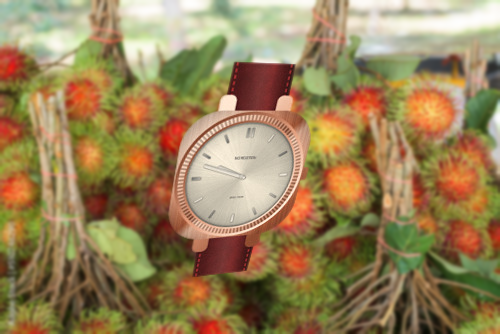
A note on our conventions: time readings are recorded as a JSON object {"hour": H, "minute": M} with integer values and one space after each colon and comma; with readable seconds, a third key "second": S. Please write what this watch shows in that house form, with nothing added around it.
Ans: {"hour": 9, "minute": 48}
